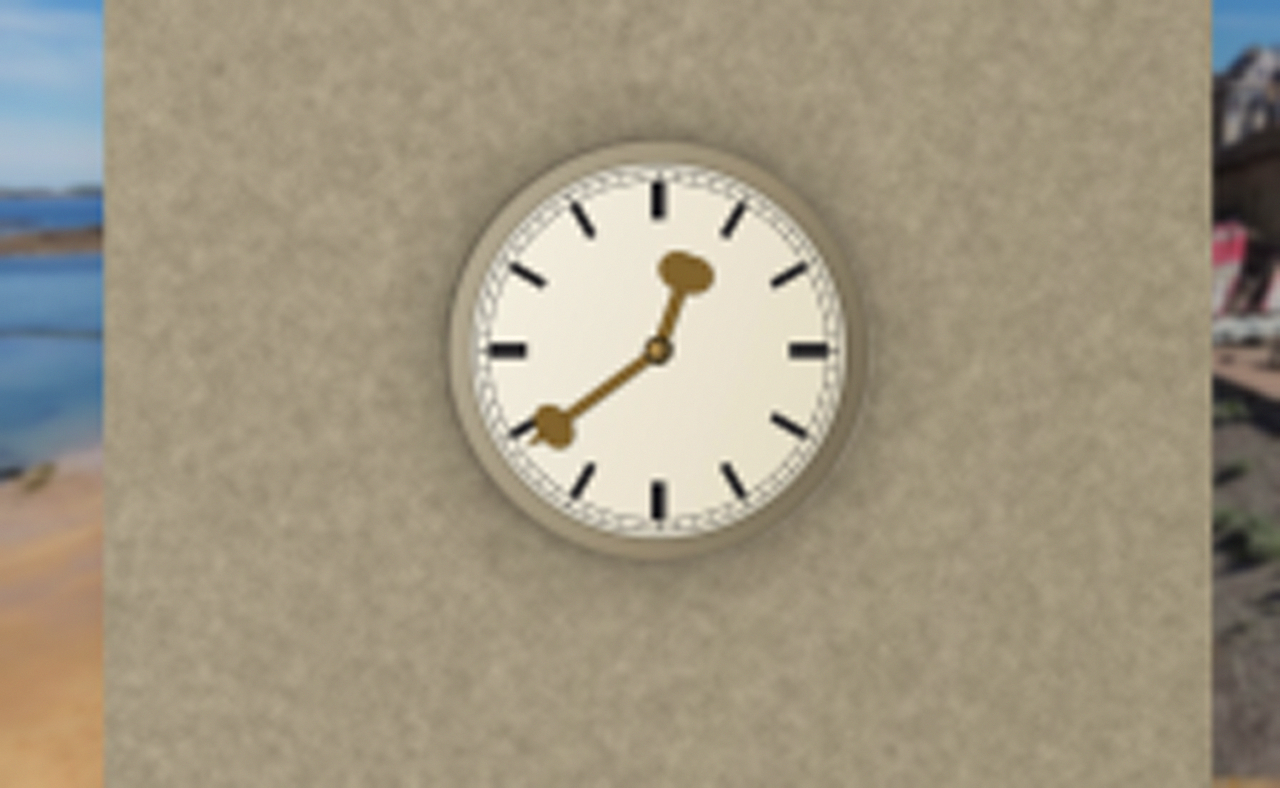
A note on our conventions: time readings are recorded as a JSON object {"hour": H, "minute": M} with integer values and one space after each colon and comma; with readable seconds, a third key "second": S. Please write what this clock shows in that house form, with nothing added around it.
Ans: {"hour": 12, "minute": 39}
